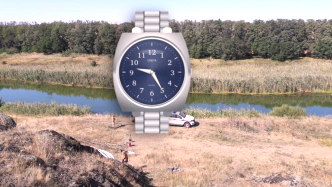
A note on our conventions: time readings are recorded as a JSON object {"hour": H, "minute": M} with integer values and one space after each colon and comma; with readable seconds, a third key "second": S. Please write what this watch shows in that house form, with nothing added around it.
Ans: {"hour": 9, "minute": 25}
